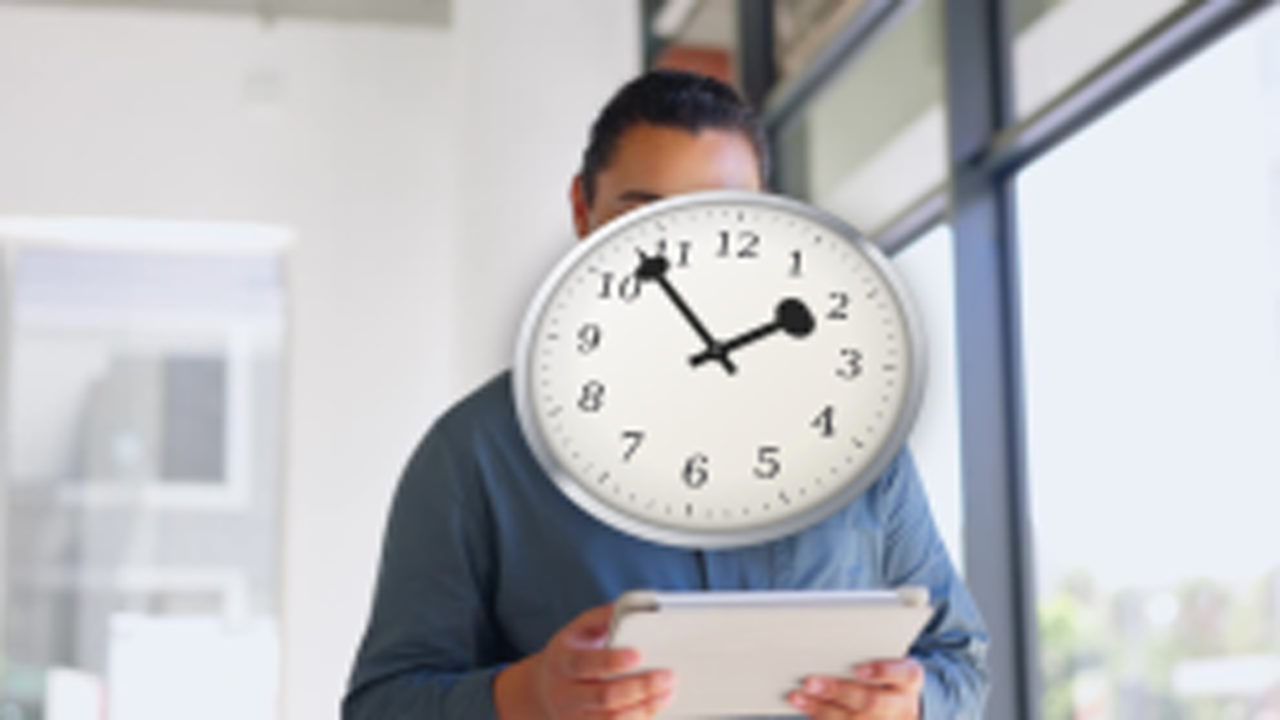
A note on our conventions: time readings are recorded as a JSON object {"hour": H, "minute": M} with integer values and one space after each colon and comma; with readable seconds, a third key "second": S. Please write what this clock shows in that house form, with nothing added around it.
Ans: {"hour": 1, "minute": 53}
